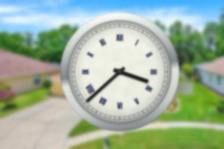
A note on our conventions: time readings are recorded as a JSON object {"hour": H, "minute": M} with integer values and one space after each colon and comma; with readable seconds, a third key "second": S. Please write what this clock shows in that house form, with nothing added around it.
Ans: {"hour": 3, "minute": 38}
